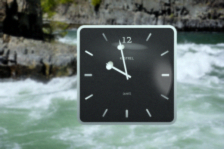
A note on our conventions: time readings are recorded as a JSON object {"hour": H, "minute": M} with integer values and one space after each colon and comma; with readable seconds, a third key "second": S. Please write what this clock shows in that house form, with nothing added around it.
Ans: {"hour": 9, "minute": 58}
